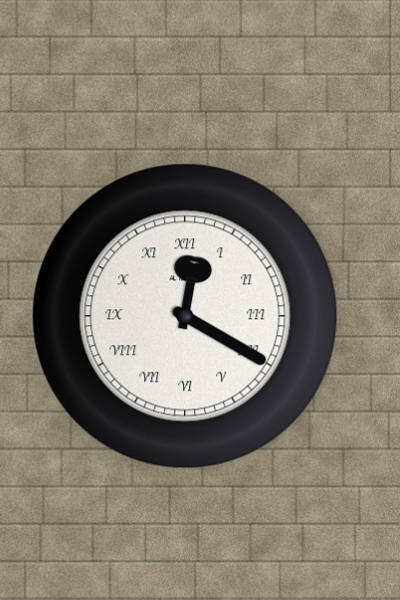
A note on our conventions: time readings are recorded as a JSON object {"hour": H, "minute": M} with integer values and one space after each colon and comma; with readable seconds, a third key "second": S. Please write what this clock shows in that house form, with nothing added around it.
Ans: {"hour": 12, "minute": 20}
